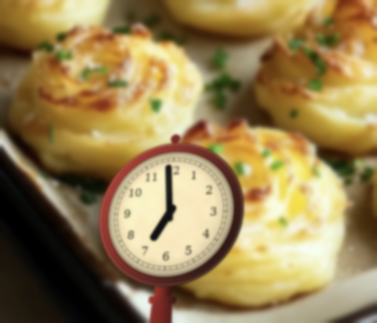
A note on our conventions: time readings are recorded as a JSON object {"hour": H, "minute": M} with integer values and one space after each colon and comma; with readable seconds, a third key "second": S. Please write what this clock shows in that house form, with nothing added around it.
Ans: {"hour": 6, "minute": 59}
